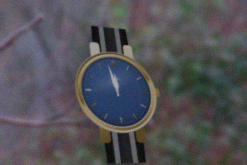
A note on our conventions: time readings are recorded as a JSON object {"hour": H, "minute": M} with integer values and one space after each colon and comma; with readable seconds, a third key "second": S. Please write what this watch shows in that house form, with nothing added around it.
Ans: {"hour": 11, "minute": 58}
